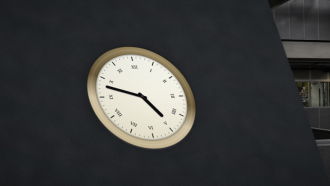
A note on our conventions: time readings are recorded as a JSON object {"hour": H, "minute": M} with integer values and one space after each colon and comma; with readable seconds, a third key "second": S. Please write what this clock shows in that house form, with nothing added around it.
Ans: {"hour": 4, "minute": 48}
